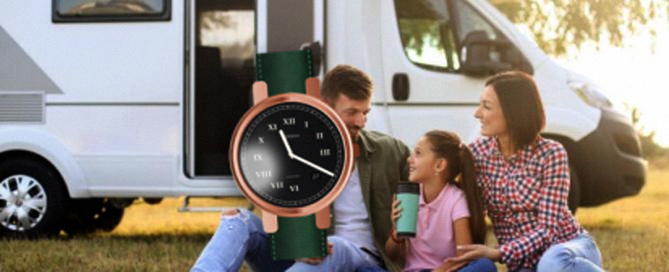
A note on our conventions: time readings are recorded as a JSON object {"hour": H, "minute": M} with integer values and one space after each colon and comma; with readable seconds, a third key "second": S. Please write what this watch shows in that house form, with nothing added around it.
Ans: {"hour": 11, "minute": 20}
